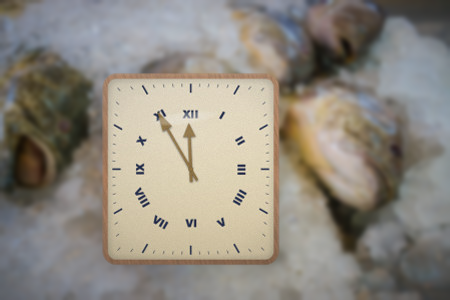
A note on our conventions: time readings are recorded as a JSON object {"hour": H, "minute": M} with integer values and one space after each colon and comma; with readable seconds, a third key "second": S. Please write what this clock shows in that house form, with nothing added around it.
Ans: {"hour": 11, "minute": 55}
